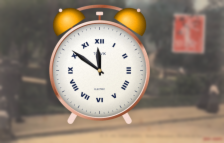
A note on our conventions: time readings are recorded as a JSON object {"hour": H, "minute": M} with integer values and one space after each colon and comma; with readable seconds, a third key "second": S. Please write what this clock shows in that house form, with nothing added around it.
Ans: {"hour": 11, "minute": 51}
